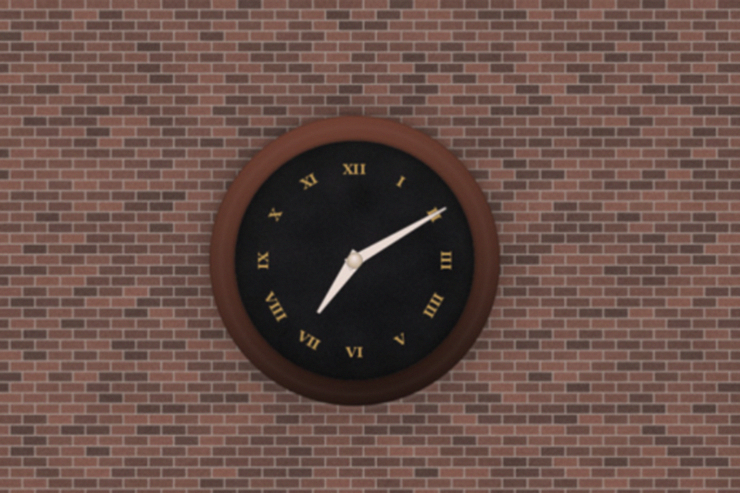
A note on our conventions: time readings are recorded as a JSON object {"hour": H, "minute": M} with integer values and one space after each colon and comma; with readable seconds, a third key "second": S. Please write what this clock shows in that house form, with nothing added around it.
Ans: {"hour": 7, "minute": 10}
